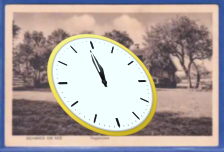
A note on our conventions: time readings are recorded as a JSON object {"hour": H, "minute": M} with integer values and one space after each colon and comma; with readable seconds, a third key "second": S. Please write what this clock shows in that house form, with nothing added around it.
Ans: {"hour": 11, "minute": 59}
